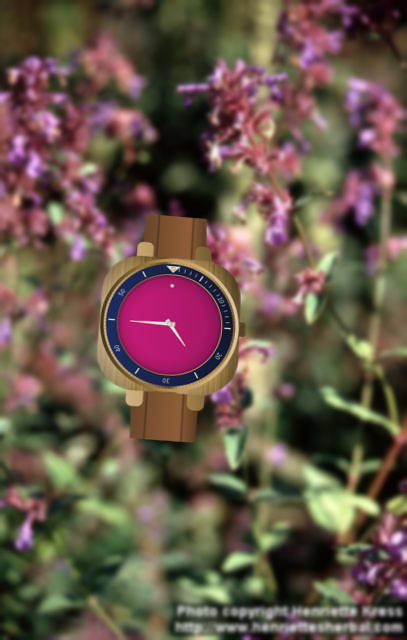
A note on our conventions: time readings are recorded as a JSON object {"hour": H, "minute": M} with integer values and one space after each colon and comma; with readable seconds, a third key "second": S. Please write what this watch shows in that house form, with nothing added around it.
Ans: {"hour": 4, "minute": 45}
